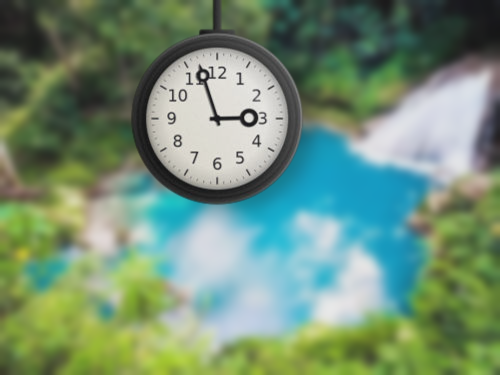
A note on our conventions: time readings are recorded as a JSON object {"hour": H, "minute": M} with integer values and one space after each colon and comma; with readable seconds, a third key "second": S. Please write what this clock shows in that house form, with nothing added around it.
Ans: {"hour": 2, "minute": 57}
